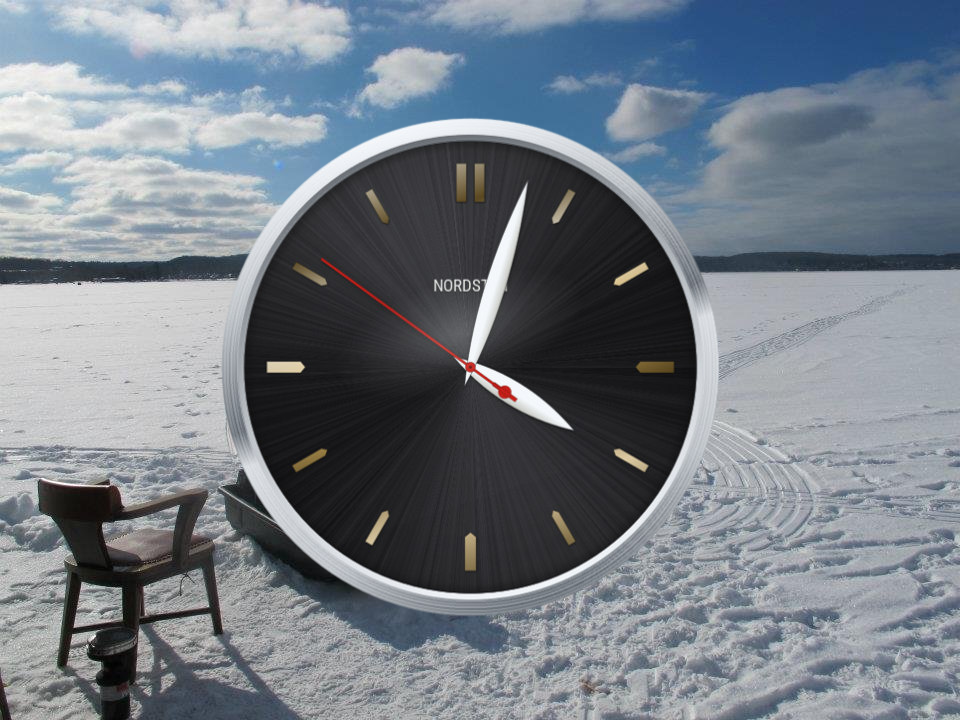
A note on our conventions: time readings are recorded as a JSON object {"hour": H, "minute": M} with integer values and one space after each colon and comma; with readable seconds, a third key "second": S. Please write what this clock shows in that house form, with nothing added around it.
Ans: {"hour": 4, "minute": 2, "second": 51}
